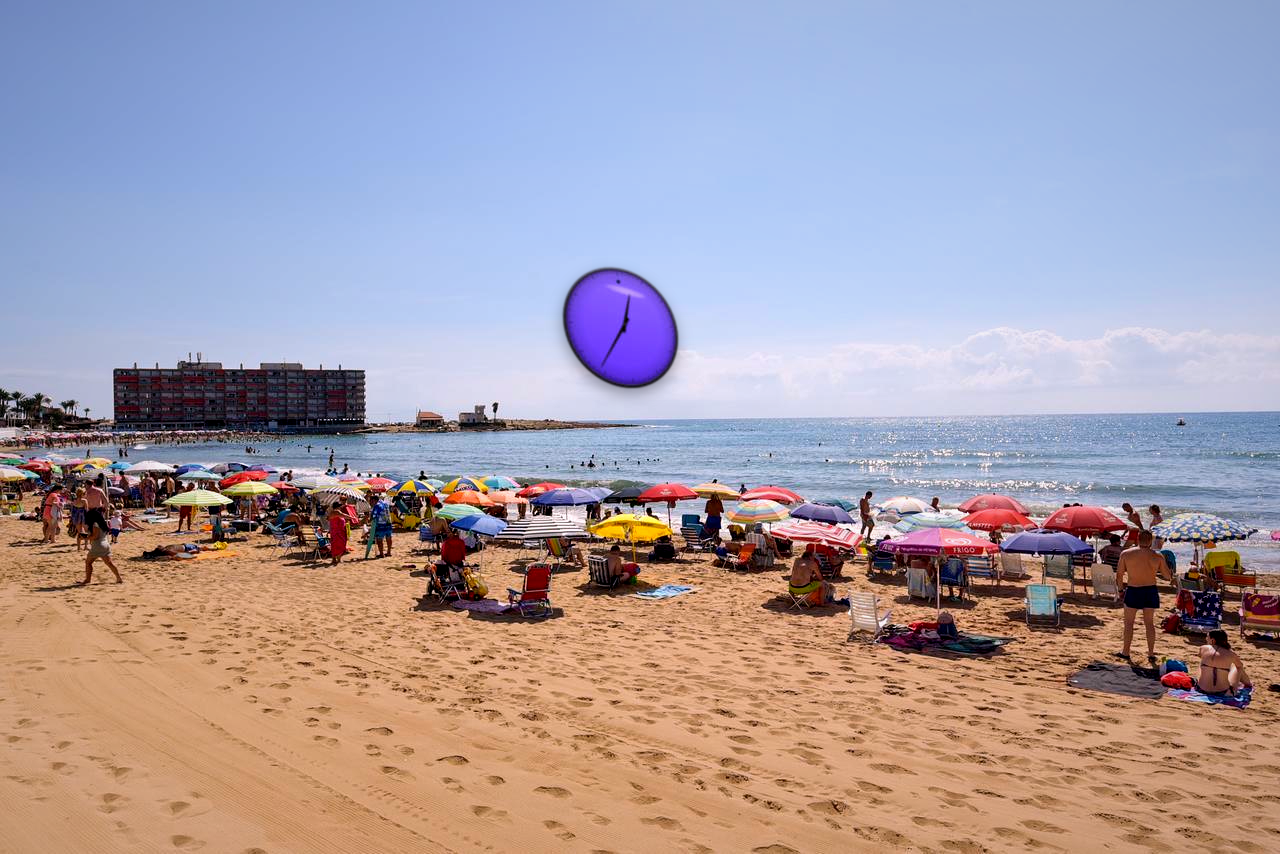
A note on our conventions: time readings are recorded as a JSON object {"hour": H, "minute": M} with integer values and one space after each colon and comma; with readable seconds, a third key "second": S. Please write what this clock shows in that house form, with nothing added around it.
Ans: {"hour": 12, "minute": 36}
